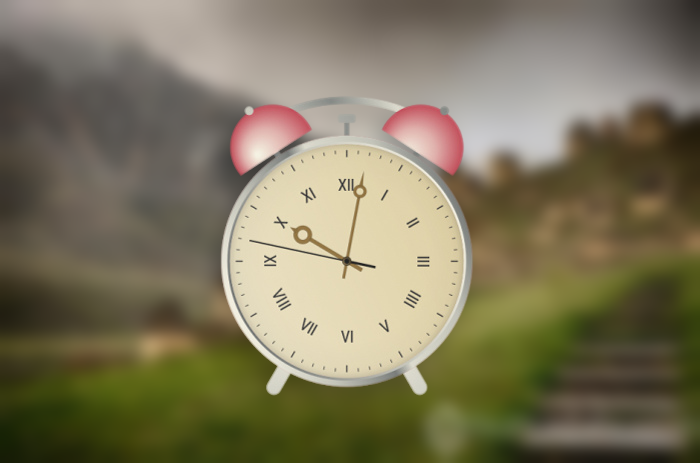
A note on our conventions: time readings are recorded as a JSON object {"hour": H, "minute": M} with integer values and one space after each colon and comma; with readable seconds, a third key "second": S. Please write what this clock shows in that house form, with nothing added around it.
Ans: {"hour": 10, "minute": 1, "second": 47}
